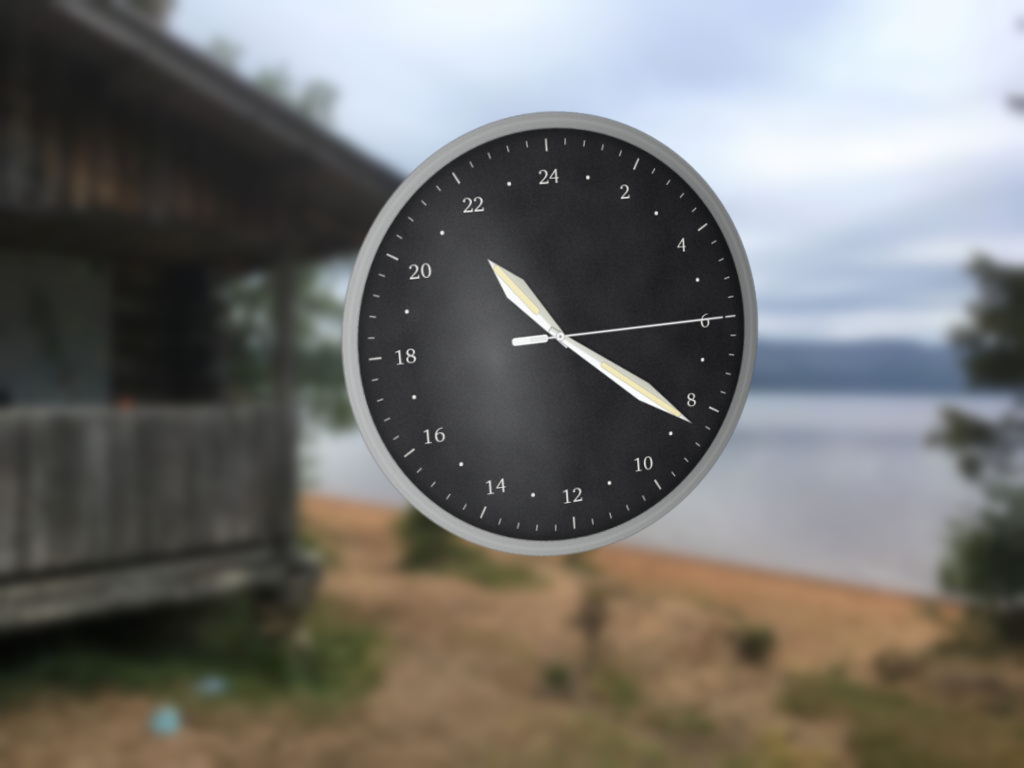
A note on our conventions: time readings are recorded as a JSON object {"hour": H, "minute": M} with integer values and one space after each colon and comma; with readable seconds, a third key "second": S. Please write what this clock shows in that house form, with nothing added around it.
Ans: {"hour": 21, "minute": 21, "second": 15}
